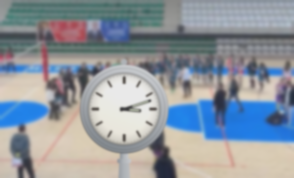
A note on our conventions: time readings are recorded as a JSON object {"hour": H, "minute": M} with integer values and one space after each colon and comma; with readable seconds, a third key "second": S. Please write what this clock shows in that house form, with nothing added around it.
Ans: {"hour": 3, "minute": 12}
